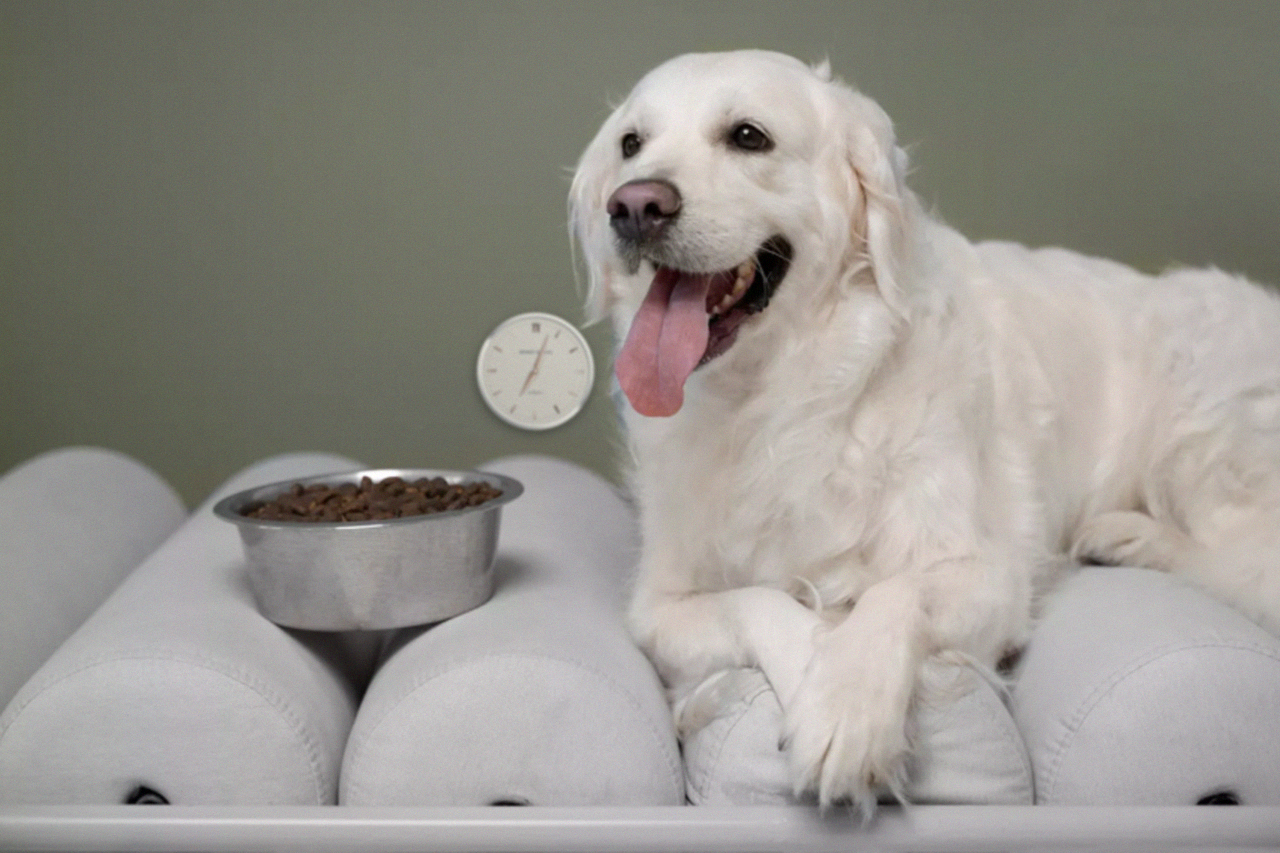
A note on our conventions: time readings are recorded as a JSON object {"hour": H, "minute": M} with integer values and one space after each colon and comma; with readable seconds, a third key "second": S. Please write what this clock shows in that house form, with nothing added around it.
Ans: {"hour": 7, "minute": 3}
